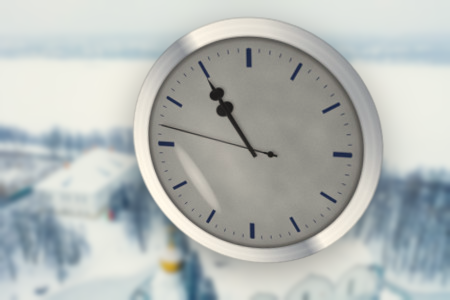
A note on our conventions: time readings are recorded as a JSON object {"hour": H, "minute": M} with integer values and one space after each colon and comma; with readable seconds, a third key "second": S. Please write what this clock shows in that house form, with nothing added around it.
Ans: {"hour": 10, "minute": 54, "second": 47}
